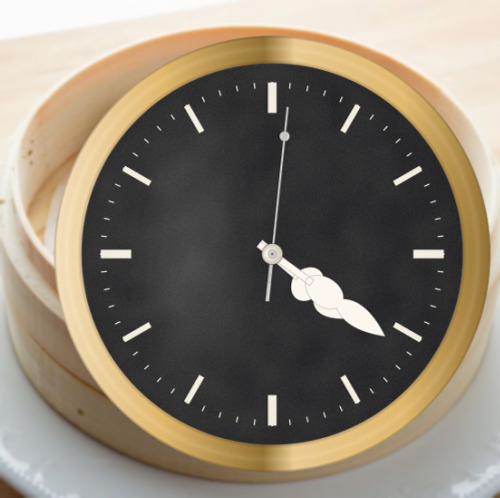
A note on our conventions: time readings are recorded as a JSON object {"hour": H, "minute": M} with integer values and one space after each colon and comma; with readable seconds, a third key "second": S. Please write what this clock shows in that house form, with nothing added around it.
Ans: {"hour": 4, "minute": 21, "second": 1}
